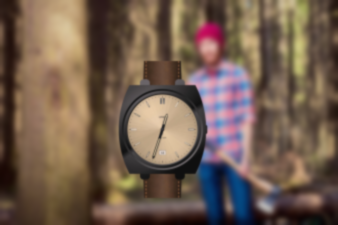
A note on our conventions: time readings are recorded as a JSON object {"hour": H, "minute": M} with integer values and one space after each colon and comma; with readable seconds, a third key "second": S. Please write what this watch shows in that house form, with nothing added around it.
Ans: {"hour": 12, "minute": 33}
